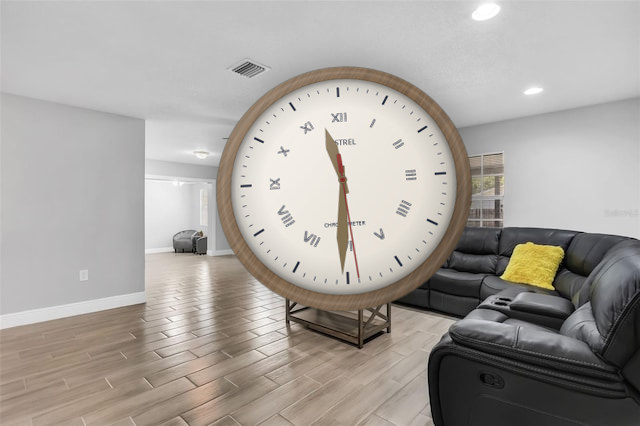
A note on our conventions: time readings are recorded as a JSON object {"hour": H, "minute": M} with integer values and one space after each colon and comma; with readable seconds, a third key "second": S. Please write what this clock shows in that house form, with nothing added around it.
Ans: {"hour": 11, "minute": 30, "second": 29}
